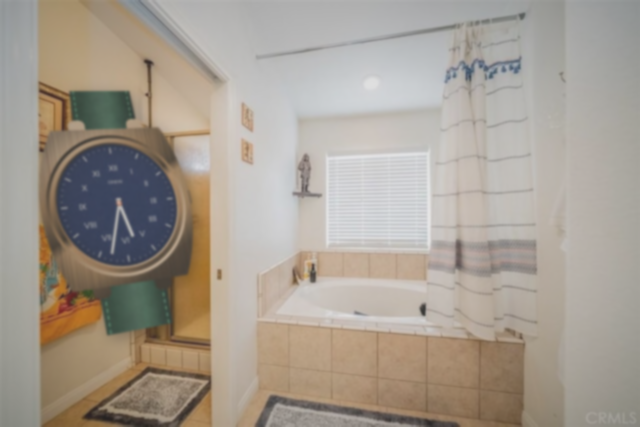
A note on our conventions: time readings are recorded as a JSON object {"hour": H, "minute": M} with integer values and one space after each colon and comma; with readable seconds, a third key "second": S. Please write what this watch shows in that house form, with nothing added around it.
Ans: {"hour": 5, "minute": 33}
